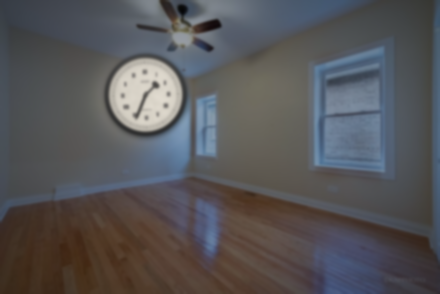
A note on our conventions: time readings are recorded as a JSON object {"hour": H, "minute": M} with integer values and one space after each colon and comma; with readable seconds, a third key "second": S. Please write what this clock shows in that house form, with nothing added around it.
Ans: {"hour": 1, "minute": 34}
